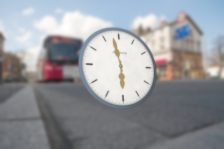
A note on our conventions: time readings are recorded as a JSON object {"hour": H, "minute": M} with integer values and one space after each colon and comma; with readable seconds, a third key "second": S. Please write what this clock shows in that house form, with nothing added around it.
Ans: {"hour": 5, "minute": 58}
